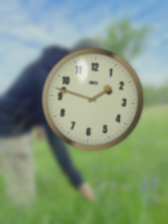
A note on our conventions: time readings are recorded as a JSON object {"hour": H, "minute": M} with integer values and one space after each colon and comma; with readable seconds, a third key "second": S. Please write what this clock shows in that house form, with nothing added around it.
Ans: {"hour": 1, "minute": 47}
